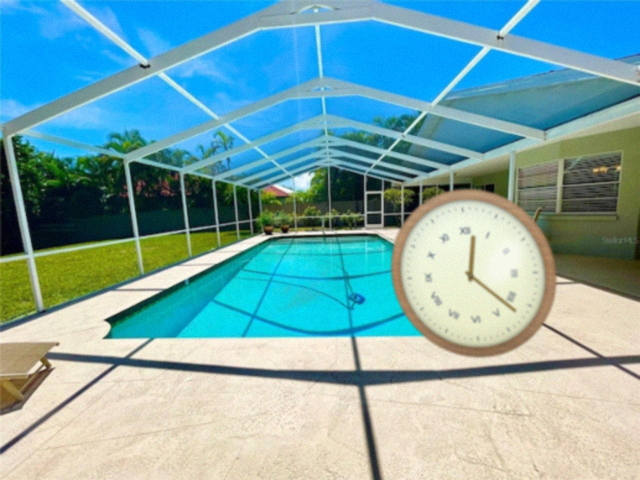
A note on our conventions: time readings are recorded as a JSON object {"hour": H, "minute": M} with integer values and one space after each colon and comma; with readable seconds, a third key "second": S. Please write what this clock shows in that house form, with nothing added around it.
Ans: {"hour": 12, "minute": 22}
